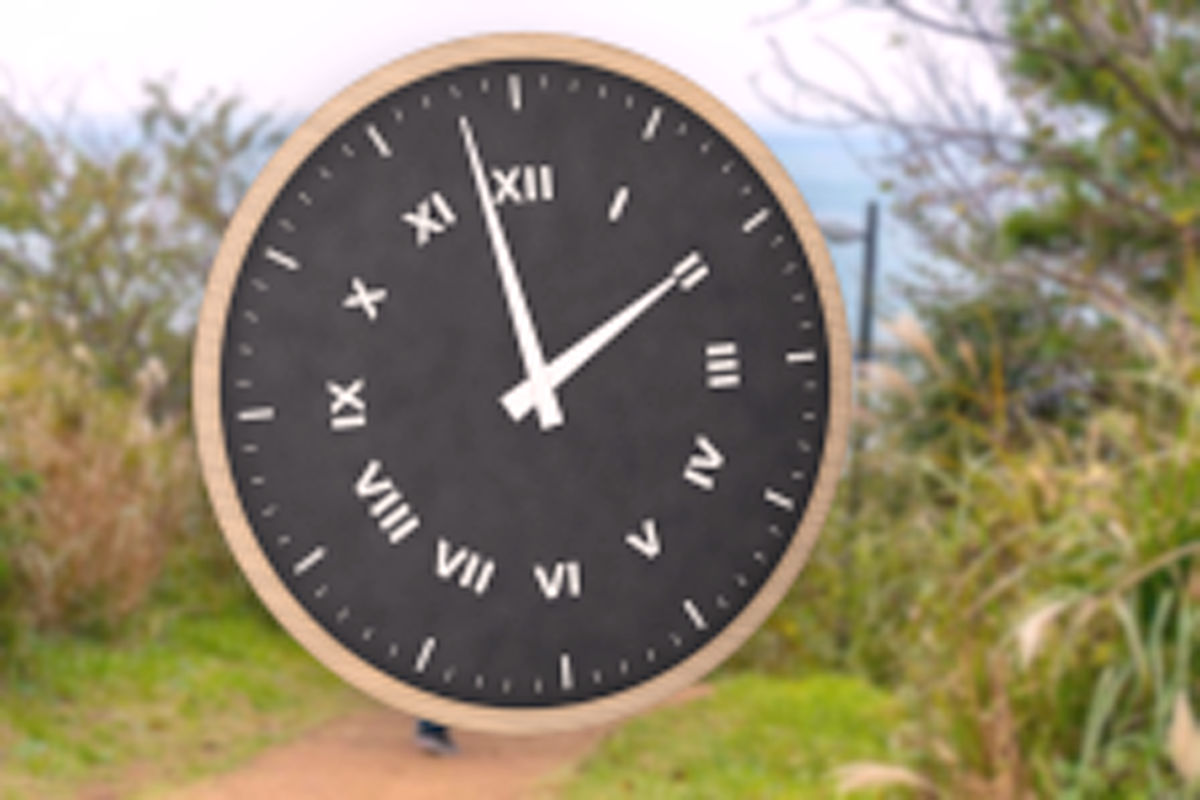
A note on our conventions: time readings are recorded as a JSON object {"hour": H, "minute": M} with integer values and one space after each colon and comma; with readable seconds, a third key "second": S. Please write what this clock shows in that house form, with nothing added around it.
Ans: {"hour": 1, "minute": 58}
